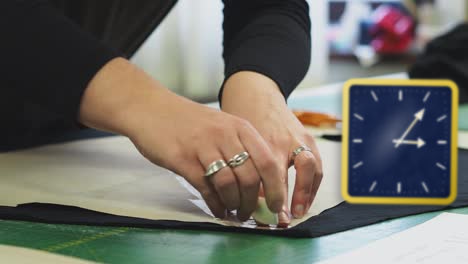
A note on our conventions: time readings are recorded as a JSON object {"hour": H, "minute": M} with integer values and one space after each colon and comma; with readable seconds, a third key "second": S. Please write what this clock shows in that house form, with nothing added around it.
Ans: {"hour": 3, "minute": 6}
